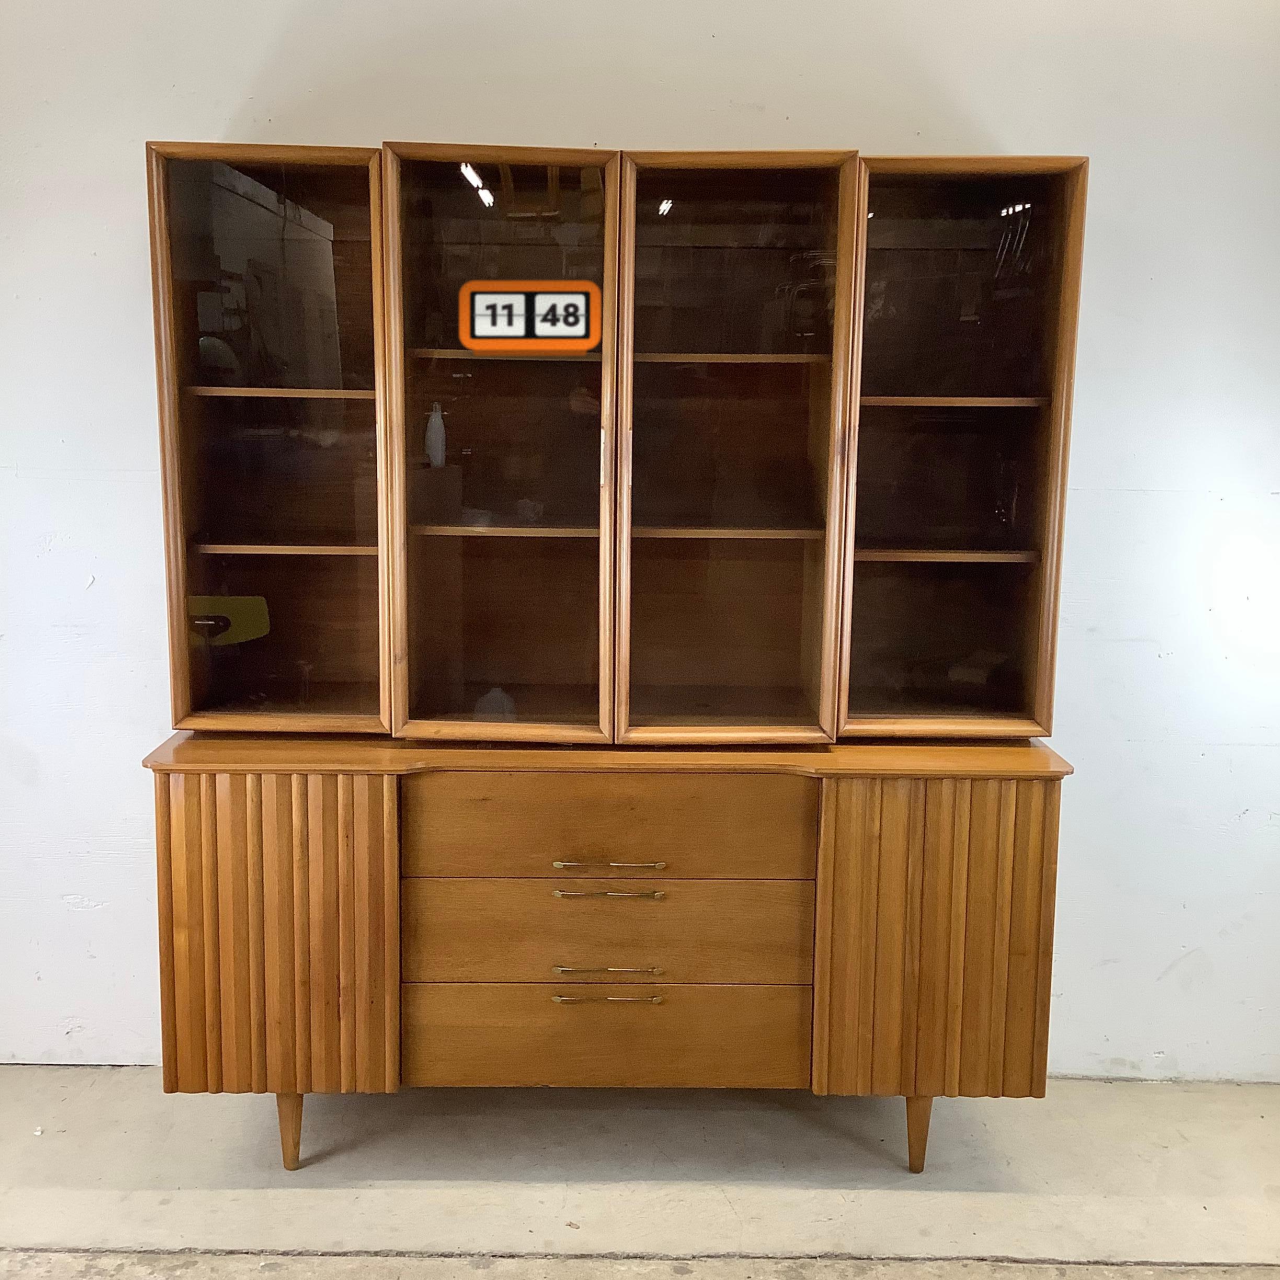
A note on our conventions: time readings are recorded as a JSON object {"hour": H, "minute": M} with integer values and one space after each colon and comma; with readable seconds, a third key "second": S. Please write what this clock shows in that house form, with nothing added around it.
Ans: {"hour": 11, "minute": 48}
